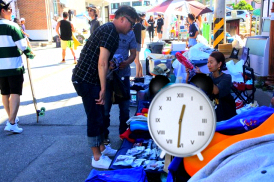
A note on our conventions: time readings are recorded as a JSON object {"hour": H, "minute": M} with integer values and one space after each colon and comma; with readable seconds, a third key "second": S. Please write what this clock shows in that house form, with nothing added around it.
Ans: {"hour": 12, "minute": 31}
